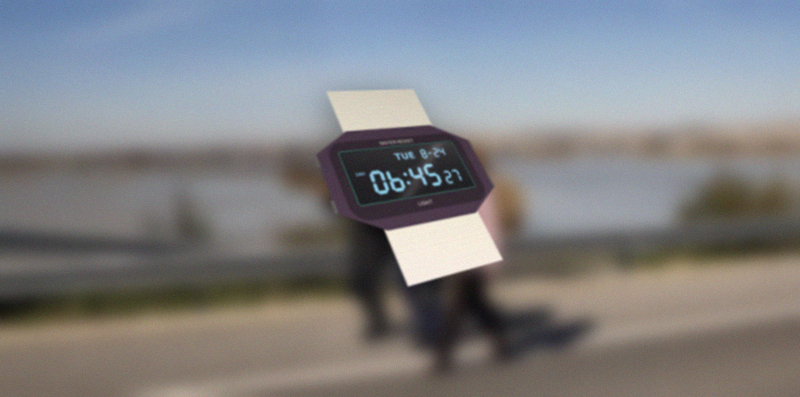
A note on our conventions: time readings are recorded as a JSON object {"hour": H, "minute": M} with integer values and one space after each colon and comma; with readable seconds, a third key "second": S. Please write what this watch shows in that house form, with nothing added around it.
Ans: {"hour": 6, "minute": 45, "second": 27}
